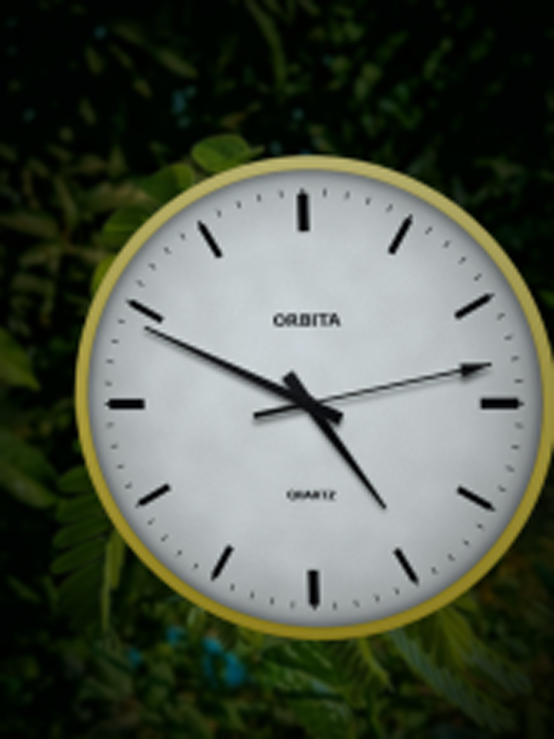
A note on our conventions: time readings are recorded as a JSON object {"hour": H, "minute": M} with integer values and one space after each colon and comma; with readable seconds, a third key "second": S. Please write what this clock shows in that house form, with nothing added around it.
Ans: {"hour": 4, "minute": 49, "second": 13}
